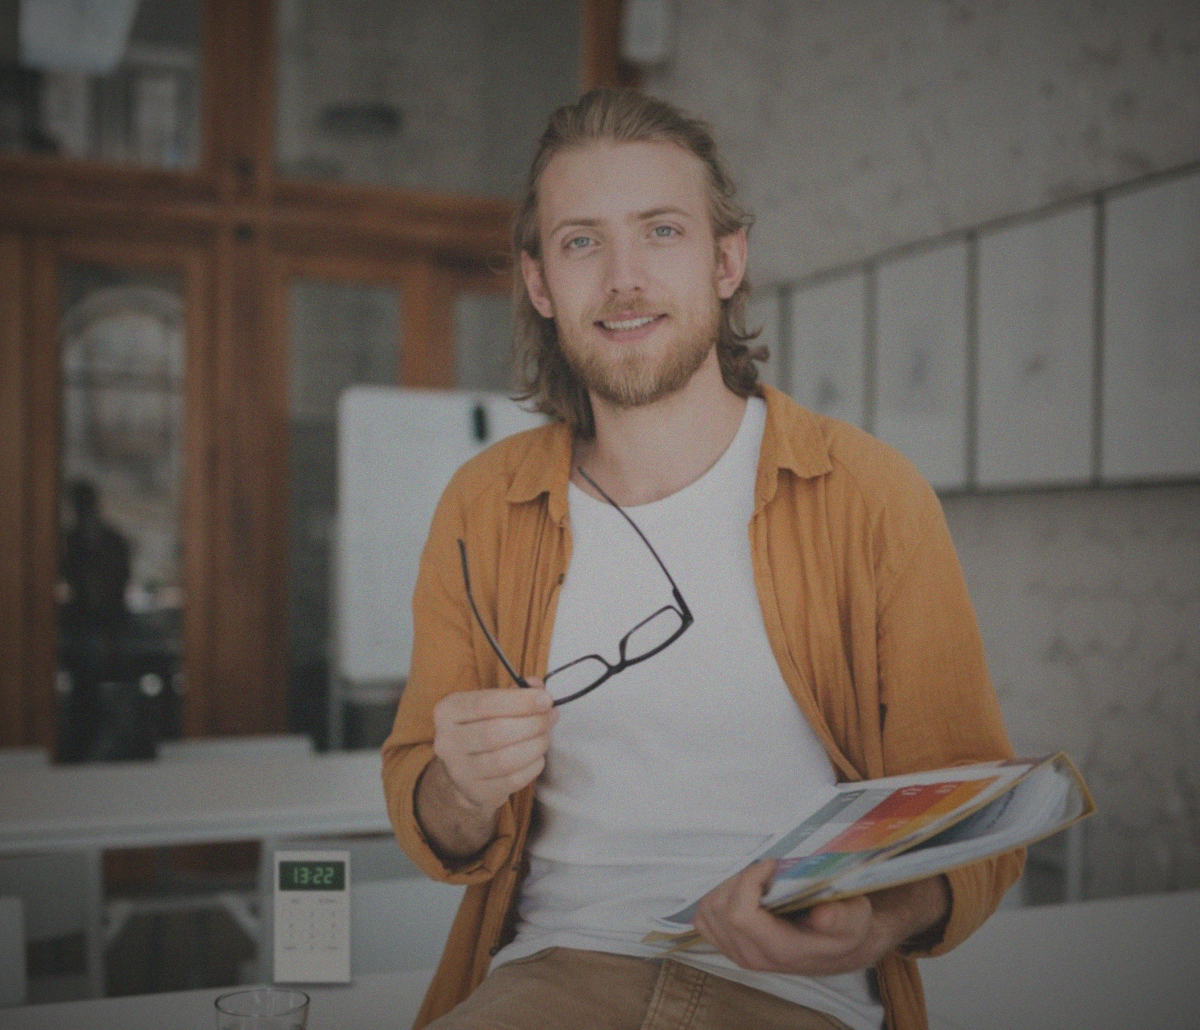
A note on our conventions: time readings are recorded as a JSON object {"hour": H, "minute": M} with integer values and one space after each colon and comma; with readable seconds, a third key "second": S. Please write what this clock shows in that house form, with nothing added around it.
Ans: {"hour": 13, "minute": 22}
